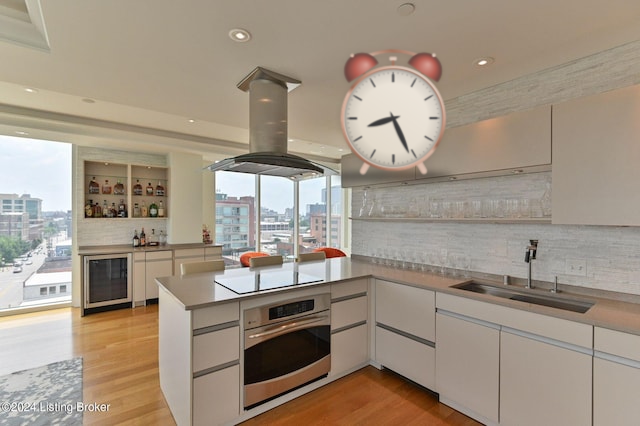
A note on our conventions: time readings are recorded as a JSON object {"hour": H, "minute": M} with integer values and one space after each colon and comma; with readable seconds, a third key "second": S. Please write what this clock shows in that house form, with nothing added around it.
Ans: {"hour": 8, "minute": 26}
